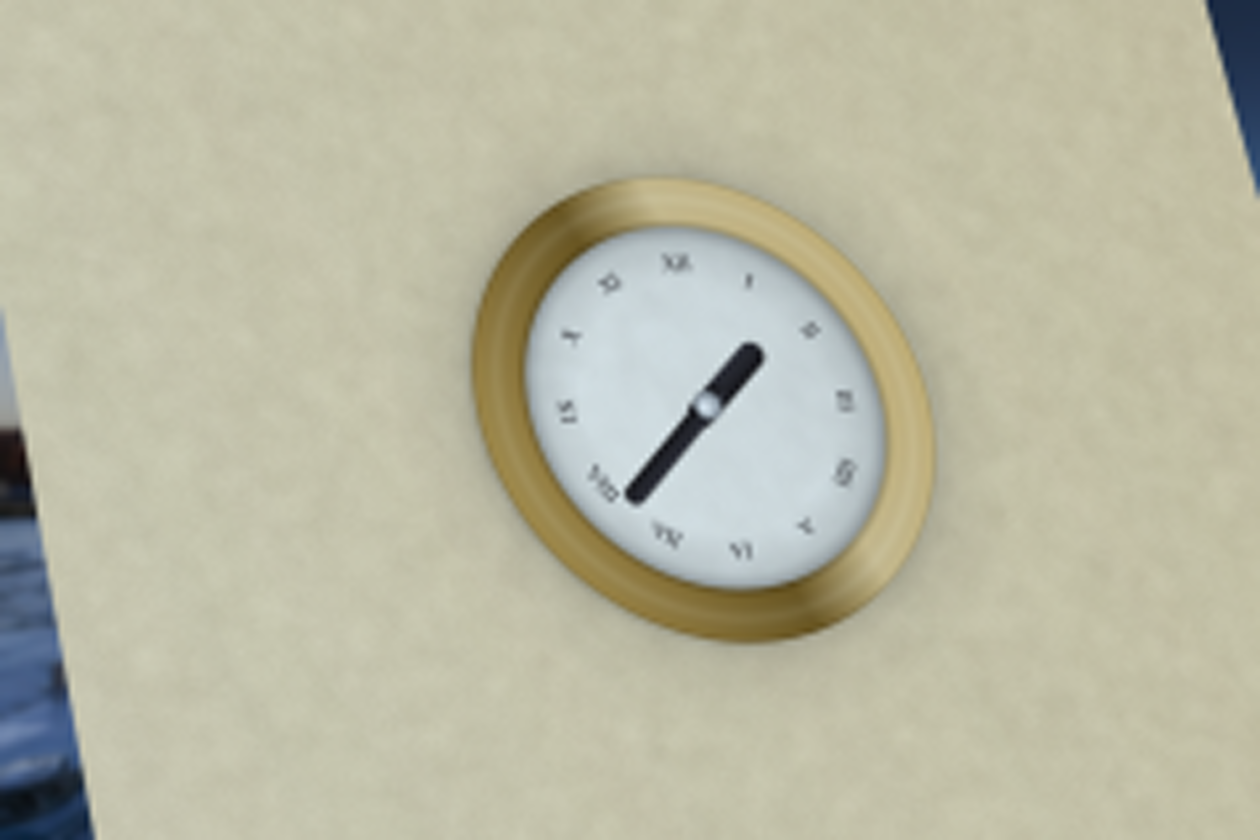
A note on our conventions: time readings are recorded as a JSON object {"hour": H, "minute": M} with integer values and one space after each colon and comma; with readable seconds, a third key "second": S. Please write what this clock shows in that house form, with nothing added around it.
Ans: {"hour": 1, "minute": 38}
